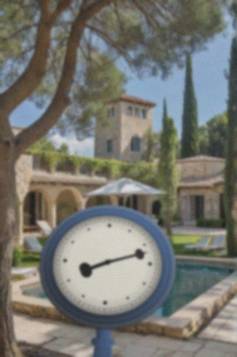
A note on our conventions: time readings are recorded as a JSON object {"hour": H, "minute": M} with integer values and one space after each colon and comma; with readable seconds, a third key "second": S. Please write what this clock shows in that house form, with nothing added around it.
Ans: {"hour": 8, "minute": 12}
